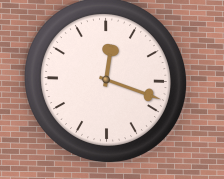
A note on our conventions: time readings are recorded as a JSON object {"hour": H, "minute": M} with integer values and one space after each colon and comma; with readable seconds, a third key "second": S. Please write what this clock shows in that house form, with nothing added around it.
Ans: {"hour": 12, "minute": 18}
